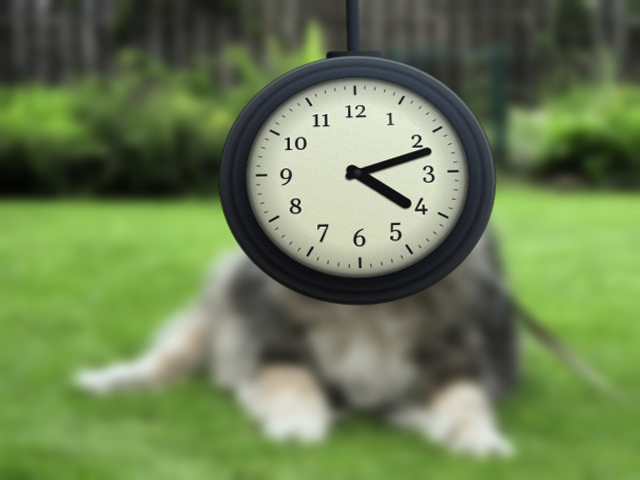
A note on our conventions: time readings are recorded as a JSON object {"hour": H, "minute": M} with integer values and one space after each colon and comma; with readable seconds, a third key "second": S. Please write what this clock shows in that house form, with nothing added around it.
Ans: {"hour": 4, "minute": 12}
